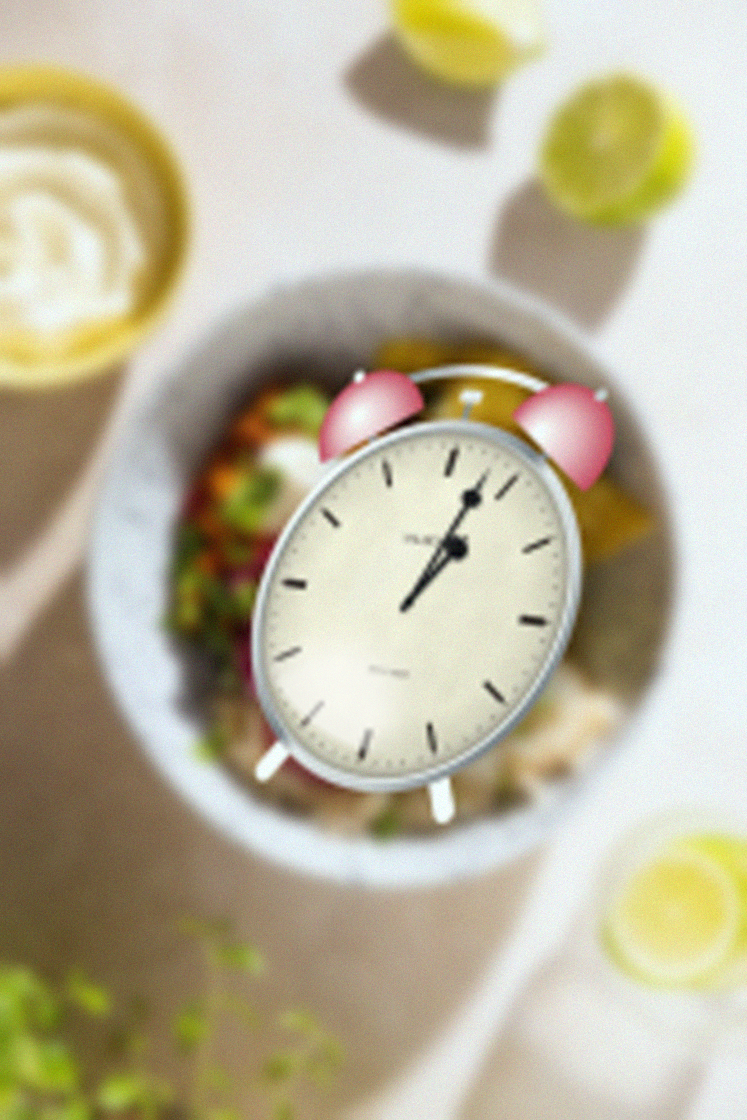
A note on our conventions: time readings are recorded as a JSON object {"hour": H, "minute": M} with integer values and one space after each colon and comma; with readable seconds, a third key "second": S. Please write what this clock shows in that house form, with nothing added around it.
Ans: {"hour": 1, "minute": 3}
